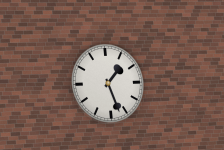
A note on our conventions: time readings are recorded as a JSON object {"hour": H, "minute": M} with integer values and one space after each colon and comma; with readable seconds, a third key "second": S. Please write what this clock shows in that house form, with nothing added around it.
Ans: {"hour": 1, "minute": 27}
